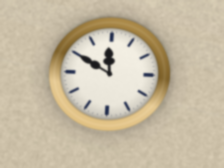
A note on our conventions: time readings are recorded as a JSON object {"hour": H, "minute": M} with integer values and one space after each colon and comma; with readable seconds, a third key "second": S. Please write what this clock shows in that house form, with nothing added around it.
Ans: {"hour": 11, "minute": 50}
